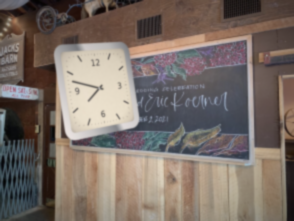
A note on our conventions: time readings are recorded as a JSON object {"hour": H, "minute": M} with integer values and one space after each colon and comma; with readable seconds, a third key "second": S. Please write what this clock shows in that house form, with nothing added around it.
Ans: {"hour": 7, "minute": 48}
